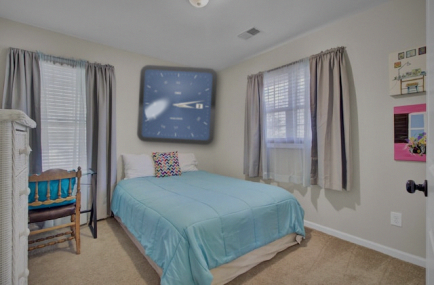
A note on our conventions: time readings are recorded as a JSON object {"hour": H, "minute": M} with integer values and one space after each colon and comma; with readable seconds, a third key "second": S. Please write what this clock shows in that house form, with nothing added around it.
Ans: {"hour": 3, "minute": 13}
